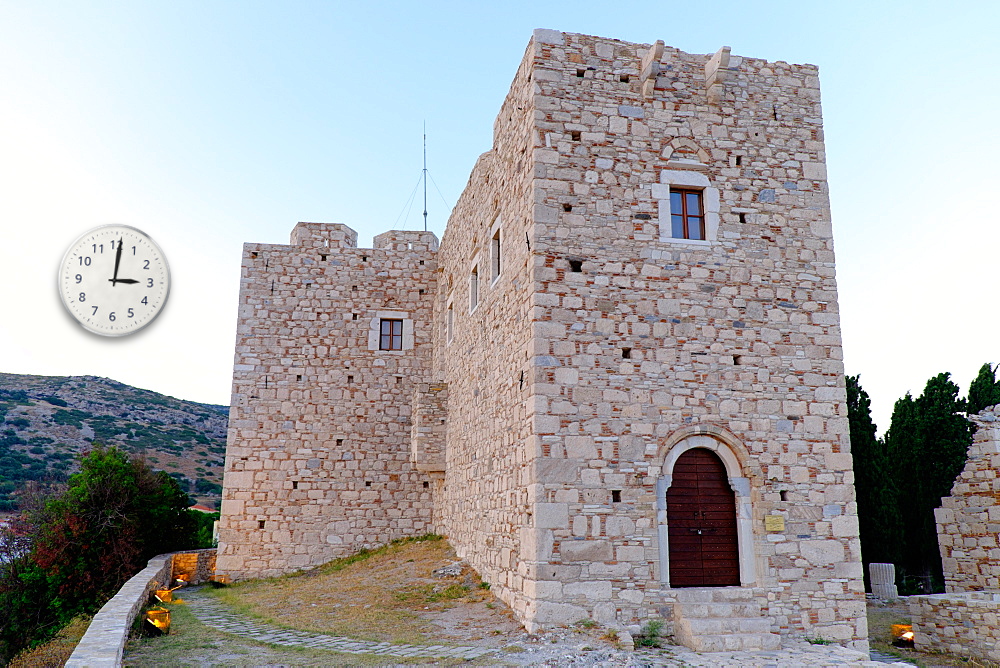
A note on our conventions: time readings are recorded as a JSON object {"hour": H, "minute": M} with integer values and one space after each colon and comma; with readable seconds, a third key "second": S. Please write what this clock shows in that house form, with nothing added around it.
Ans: {"hour": 3, "minute": 1}
